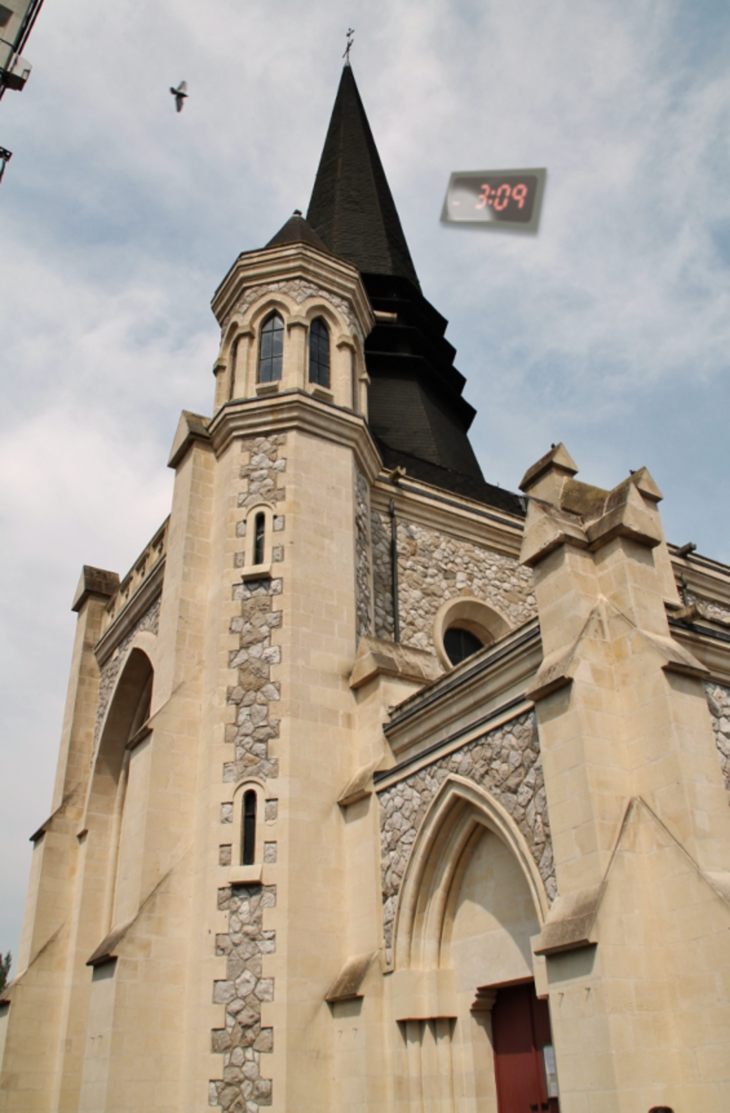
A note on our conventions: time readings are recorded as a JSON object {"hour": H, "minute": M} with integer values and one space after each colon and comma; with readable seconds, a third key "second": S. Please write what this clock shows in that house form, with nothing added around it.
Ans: {"hour": 3, "minute": 9}
